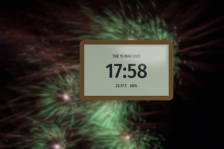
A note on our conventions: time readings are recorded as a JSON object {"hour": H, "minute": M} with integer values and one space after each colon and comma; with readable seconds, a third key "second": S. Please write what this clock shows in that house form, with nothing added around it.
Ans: {"hour": 17, "minute": 58}
